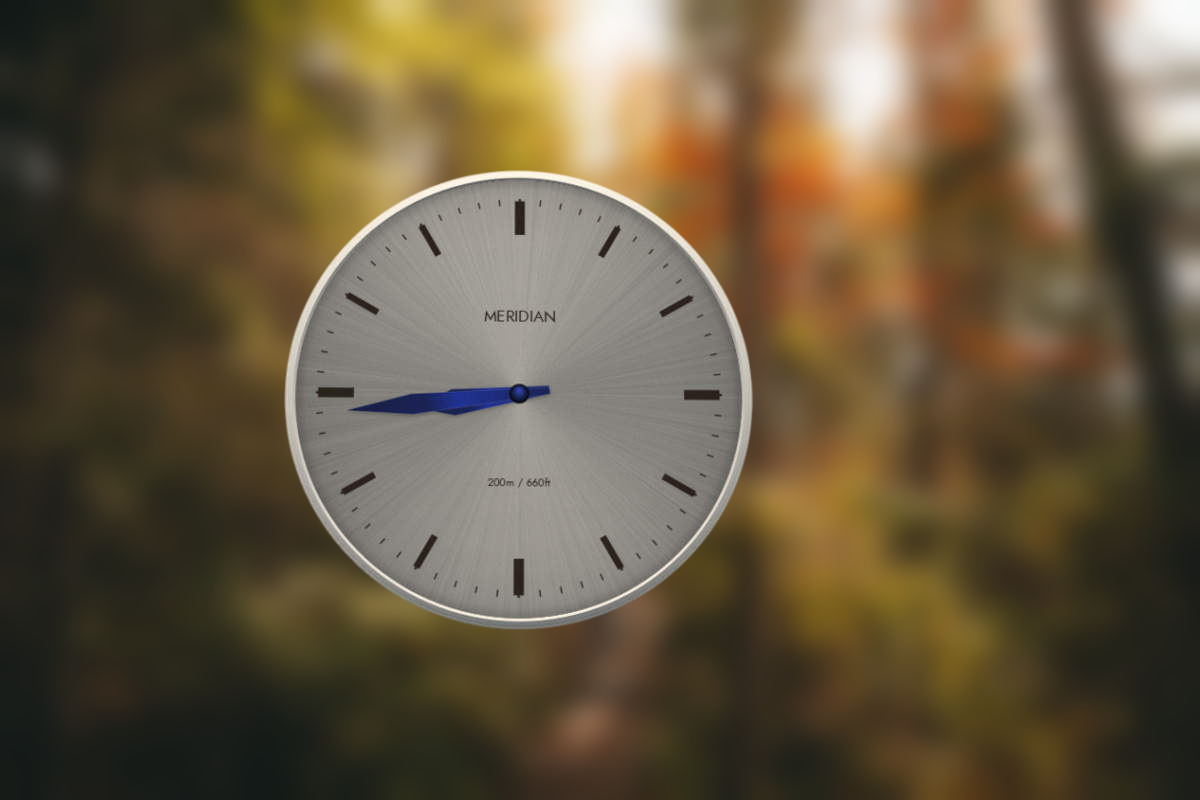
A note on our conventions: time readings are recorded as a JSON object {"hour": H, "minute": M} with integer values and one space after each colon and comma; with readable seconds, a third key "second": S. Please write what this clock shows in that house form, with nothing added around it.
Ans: {"hour": 8, "minute": 44}
